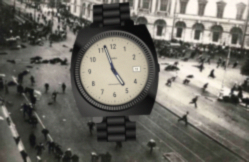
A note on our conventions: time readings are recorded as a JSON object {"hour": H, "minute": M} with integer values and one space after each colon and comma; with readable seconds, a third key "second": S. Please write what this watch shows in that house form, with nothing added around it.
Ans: {"hour": 4, "minute": 57}
